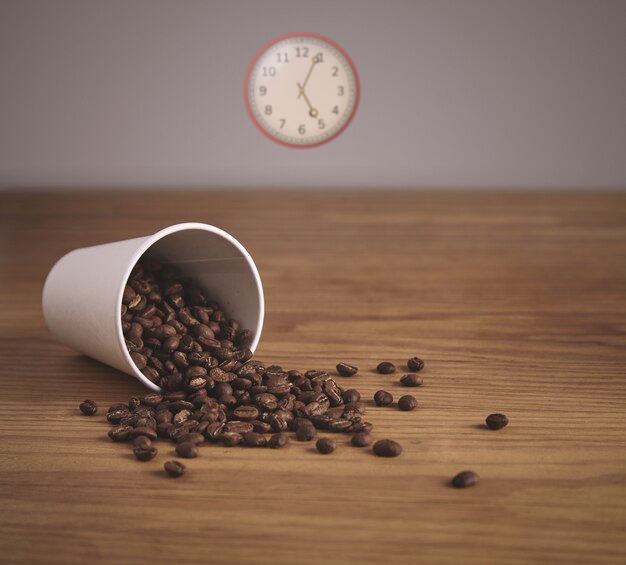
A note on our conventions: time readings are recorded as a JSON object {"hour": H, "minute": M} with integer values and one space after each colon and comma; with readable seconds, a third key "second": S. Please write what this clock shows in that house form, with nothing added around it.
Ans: {"hour": 5, "minute": 4}
